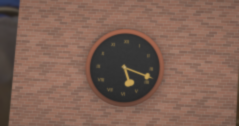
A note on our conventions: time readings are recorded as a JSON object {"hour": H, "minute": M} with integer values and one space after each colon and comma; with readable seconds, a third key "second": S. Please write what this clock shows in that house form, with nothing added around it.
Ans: {"hour": 5, "minute": 18}
